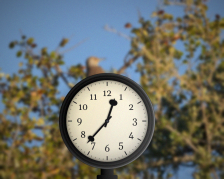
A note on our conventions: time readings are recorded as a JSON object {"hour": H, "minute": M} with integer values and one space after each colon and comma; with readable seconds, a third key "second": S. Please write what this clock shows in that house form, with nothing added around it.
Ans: {"hour": 12, "minute": 37}
